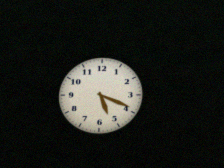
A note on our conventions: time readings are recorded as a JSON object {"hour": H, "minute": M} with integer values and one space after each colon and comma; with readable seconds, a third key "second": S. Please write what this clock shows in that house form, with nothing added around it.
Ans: {"hour": 5, "minute": 19}
